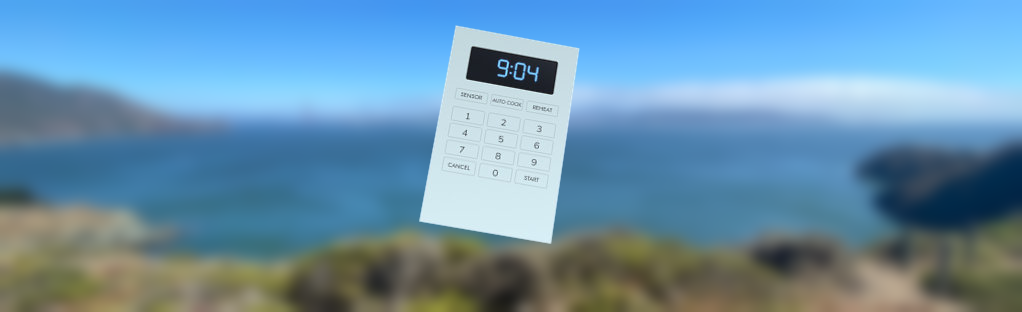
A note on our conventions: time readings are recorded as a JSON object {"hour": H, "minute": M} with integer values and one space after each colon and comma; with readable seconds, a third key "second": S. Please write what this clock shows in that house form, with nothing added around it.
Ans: {"hour": 9, "minute": 4}
